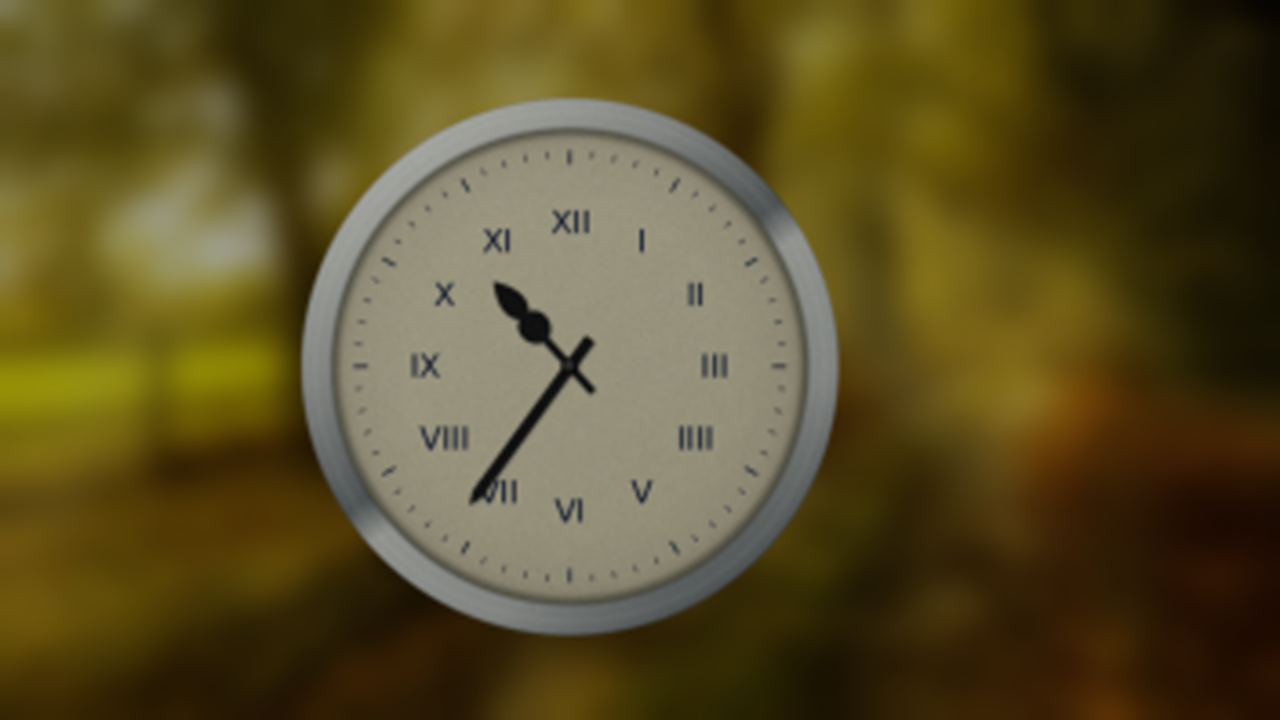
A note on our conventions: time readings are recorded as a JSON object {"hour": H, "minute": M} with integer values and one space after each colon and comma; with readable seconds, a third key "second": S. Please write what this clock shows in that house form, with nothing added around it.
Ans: {"hour": 10, "minute": 36}
